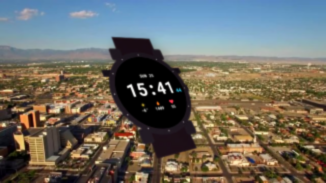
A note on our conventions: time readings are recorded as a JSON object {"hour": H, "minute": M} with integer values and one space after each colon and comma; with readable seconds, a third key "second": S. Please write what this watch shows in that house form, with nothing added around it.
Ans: {"hour": 15, "minute": 41}
